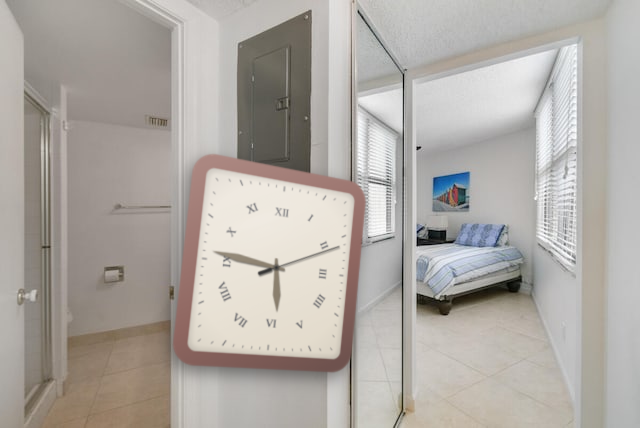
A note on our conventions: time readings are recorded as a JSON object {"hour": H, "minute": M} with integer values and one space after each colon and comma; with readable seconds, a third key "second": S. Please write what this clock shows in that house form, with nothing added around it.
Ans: {"hour": 5, "minute": 46, "second": 11}
